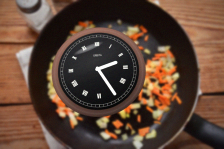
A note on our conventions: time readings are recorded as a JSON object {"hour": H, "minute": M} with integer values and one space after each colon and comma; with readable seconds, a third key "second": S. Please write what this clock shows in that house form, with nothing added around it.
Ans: {"hour": 2, "minute": 25}
